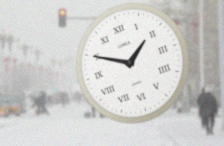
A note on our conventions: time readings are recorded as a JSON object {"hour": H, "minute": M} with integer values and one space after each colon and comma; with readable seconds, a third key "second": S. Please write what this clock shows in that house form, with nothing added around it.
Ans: {"hour": 1, "minute": 50}
